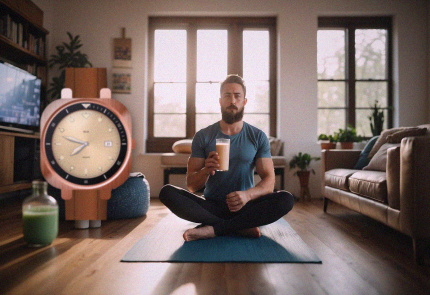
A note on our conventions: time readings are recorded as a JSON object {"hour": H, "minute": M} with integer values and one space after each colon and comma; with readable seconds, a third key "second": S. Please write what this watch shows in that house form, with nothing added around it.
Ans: {"hour": 7, "minute": 48}
